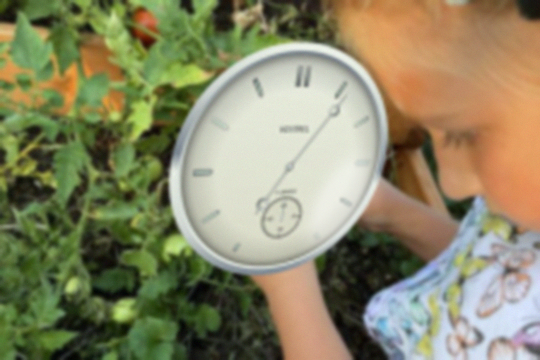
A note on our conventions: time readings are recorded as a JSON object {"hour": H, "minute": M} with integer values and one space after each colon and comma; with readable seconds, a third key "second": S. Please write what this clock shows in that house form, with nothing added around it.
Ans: {"hour": 7, "minute": 6}
